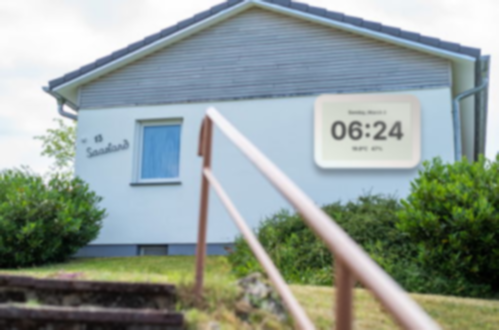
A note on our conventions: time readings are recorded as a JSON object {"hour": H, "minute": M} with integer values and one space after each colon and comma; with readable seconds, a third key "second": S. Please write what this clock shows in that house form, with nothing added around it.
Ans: {"hour": 6, "minute": 24}
